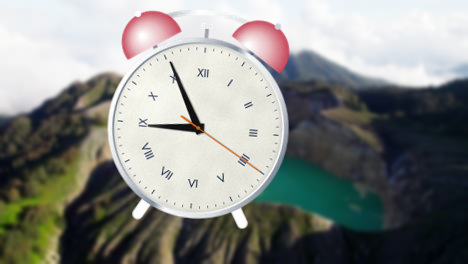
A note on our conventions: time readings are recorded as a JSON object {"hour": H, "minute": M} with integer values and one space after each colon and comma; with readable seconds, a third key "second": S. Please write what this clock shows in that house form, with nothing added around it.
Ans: {"hour": 8, "minute": 55, "second": 20}
